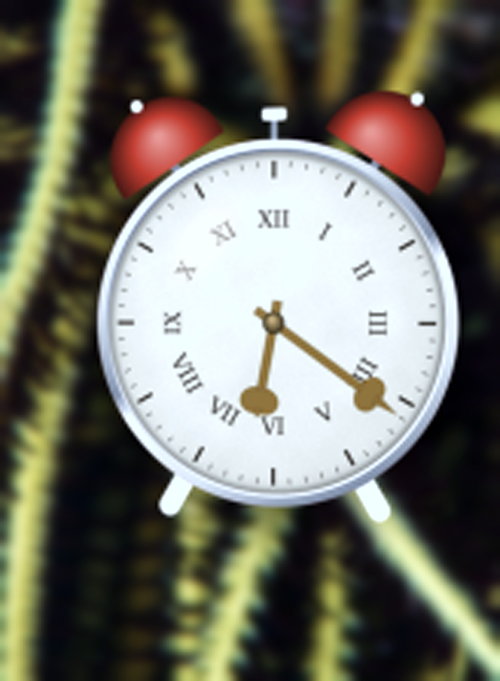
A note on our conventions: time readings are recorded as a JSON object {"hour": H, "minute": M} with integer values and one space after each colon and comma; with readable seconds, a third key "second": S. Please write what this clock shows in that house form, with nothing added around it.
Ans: {"hour": 6, "minute": 21}
